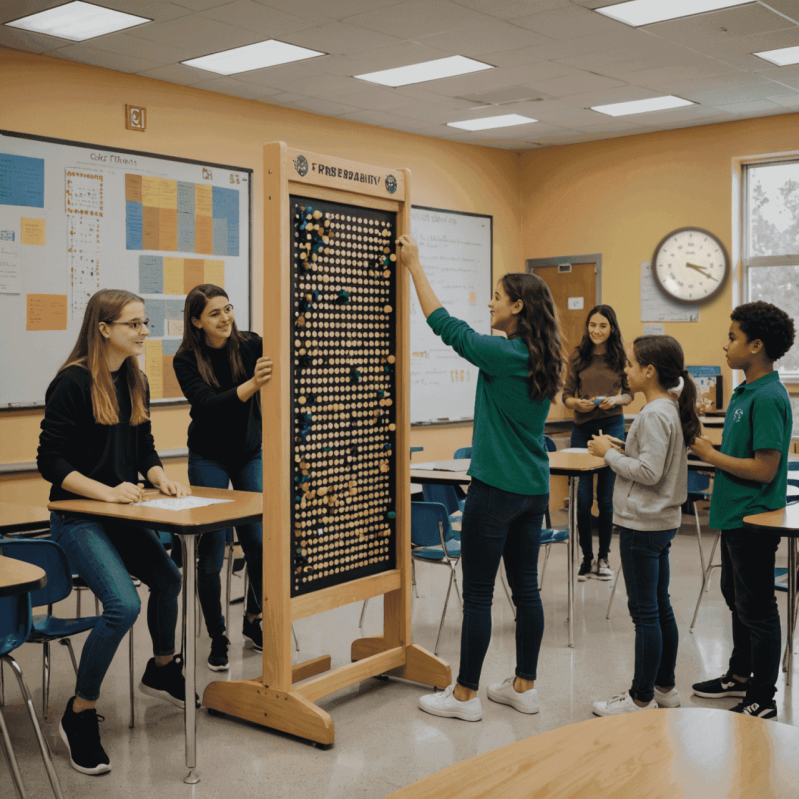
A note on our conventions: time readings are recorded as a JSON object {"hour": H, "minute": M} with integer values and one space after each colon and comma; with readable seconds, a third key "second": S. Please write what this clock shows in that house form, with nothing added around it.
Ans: {"hour": 3, "minute": 20}
